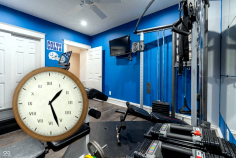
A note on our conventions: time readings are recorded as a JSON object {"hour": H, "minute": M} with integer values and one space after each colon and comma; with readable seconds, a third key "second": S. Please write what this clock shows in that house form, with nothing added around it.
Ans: {"hour": 1, "minute": 27}
